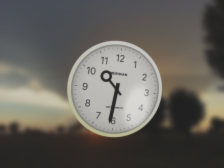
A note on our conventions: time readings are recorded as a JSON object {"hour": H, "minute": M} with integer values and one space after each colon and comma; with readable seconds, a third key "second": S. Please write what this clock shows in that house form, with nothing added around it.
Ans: {"hour": 10, "minute": 31}
